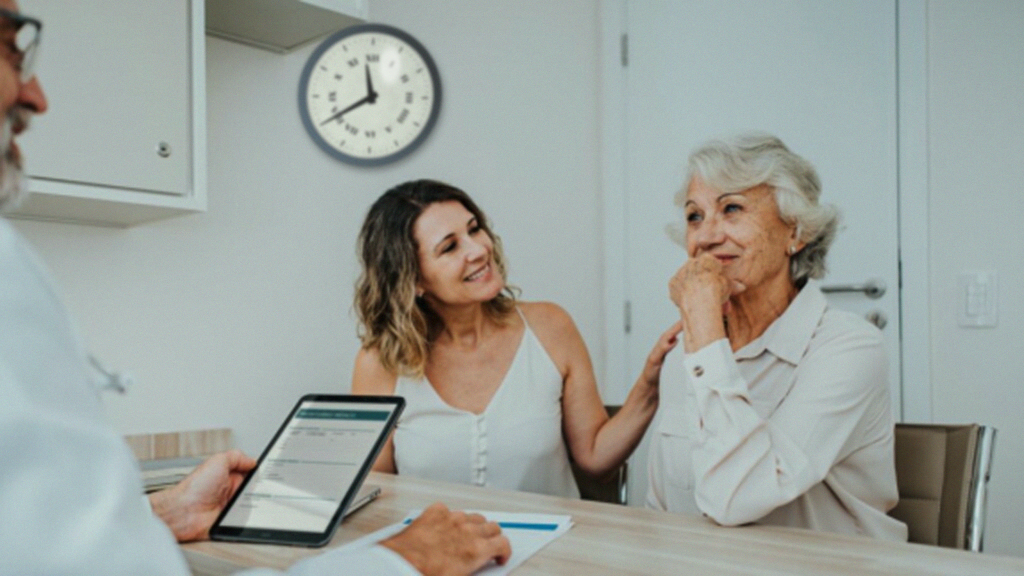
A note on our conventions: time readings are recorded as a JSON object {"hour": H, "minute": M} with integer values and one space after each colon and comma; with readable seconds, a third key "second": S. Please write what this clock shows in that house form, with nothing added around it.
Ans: {"hour": 11, "minute": 40}
